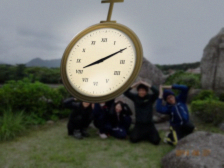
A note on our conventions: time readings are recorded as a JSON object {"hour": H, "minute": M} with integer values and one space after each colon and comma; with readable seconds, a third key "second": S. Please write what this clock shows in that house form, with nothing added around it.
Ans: {"hour": 8, "minute": 10}
